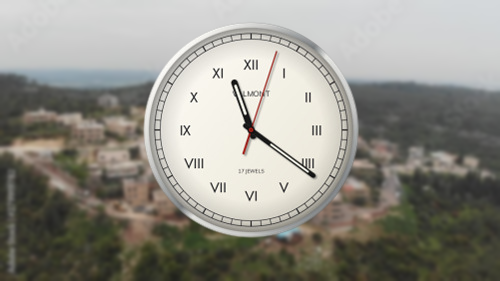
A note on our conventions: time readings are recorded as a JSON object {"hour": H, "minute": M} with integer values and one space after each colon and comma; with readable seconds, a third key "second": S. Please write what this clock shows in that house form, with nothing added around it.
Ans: {"hour": 11, "minute": 21, "second": 3}
